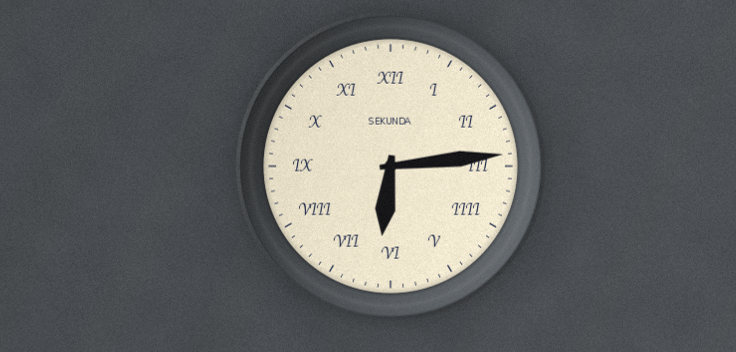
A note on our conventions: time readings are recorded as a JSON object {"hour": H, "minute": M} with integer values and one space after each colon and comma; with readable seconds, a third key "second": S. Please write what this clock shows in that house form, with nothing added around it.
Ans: {"hour": 6, "minute": 14}
